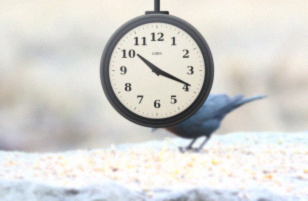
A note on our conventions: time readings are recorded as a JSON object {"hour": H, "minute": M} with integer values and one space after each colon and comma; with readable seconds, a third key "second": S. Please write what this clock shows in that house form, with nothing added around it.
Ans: {"hour": 10, "minute": 19}
